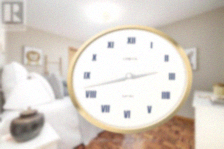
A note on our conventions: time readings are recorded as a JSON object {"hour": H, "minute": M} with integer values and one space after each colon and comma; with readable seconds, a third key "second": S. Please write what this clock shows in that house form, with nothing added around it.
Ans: {"hour": 2, "minute": 42}
